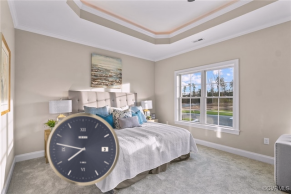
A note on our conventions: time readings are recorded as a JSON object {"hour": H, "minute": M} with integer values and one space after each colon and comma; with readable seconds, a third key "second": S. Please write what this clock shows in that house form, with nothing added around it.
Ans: {"hour": 7, "minute": 47}
